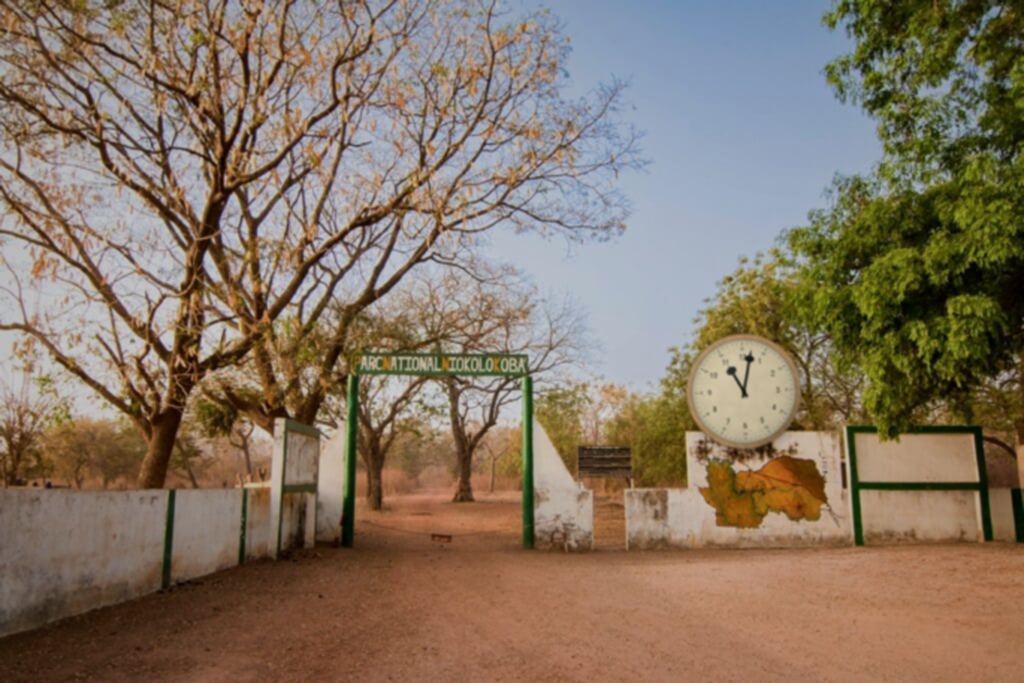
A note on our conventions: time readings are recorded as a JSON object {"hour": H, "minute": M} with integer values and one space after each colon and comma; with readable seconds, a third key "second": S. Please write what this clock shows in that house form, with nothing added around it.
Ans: {"hour": 11, "minute": 2}
